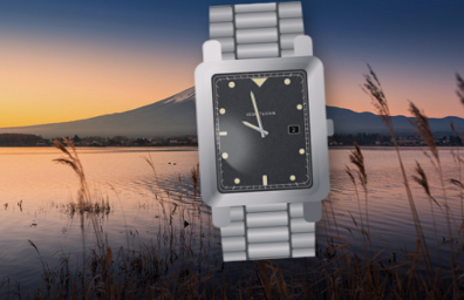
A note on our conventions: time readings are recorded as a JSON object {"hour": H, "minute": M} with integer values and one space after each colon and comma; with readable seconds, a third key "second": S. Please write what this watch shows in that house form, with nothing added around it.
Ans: {"hour": 9, "minute": 58}
